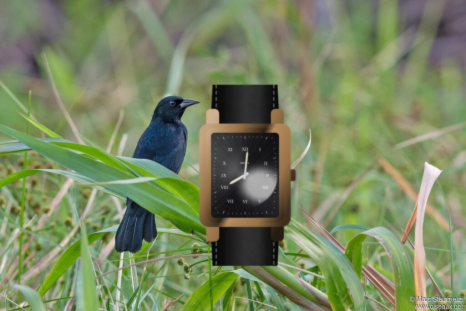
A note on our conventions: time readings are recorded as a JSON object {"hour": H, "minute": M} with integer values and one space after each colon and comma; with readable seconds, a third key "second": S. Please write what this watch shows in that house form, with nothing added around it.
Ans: {"hour": 8, "minute": 1}
